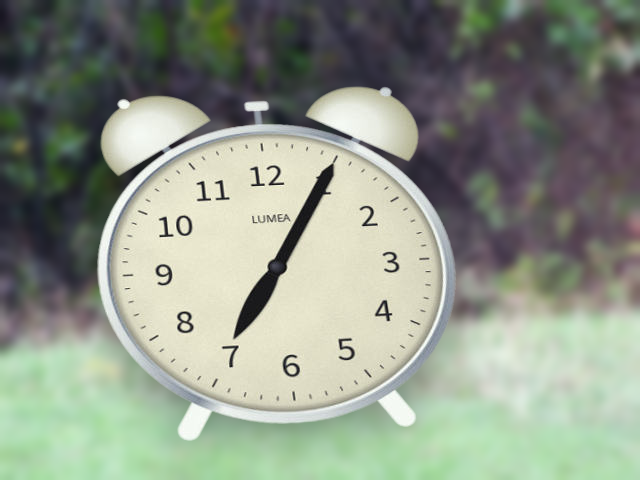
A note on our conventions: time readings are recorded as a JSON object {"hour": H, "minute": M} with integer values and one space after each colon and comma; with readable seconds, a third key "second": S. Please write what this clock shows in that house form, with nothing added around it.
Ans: {"hour": 7, "minute": 5}
